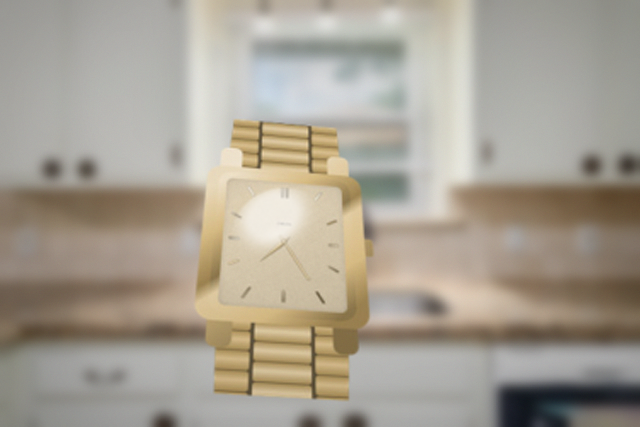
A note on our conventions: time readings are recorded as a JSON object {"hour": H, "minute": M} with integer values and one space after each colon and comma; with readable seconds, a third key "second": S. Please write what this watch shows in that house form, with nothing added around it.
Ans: {"hour": 7, "minute": 25}
